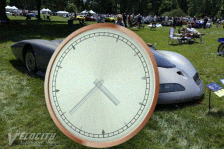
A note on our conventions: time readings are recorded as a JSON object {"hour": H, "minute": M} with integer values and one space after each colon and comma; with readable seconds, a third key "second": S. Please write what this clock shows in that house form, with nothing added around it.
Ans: {"hour": 4, "minute": 39}
